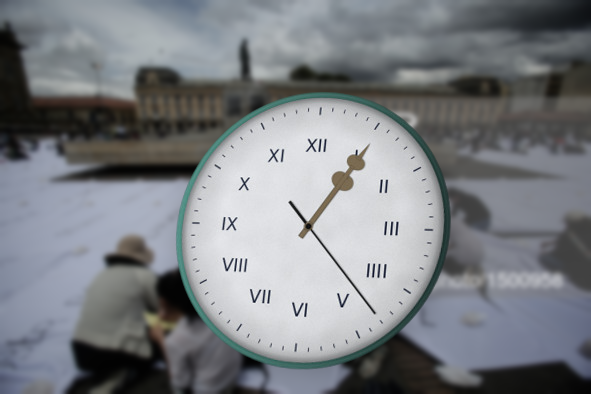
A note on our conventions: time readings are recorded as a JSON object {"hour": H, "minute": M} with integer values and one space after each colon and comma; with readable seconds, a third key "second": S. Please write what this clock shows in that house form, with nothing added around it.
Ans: {"hour": 1, "minute": 5, "second": 23}
